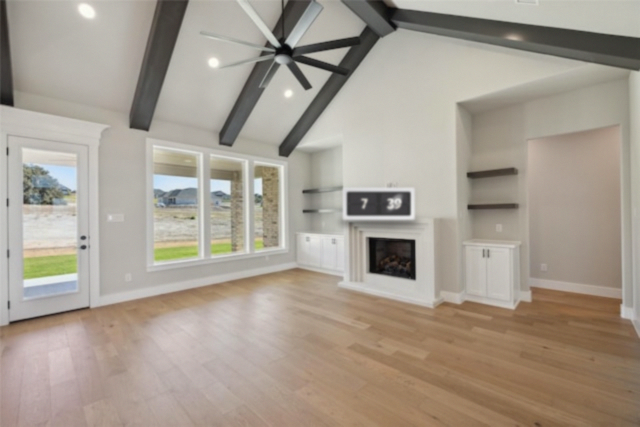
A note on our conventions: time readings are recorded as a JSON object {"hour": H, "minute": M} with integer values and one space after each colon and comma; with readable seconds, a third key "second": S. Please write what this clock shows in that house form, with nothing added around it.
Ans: {"hour": 7, "minute": 39}
